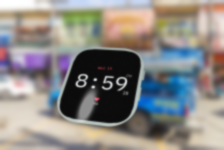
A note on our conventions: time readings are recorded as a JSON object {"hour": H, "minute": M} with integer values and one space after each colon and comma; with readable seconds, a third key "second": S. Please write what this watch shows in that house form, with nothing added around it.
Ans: {"hour": 8, "minute": 59}
